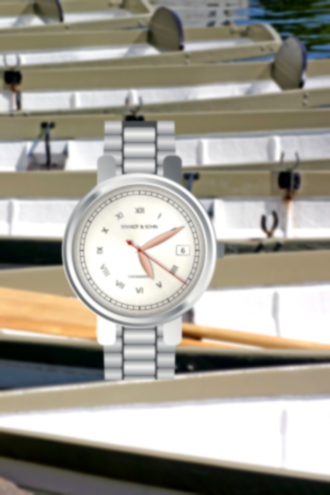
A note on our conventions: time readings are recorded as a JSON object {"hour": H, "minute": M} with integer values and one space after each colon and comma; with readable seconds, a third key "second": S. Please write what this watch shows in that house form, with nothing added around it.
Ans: {"hour": 5, "minute": 10, "second": 21}
